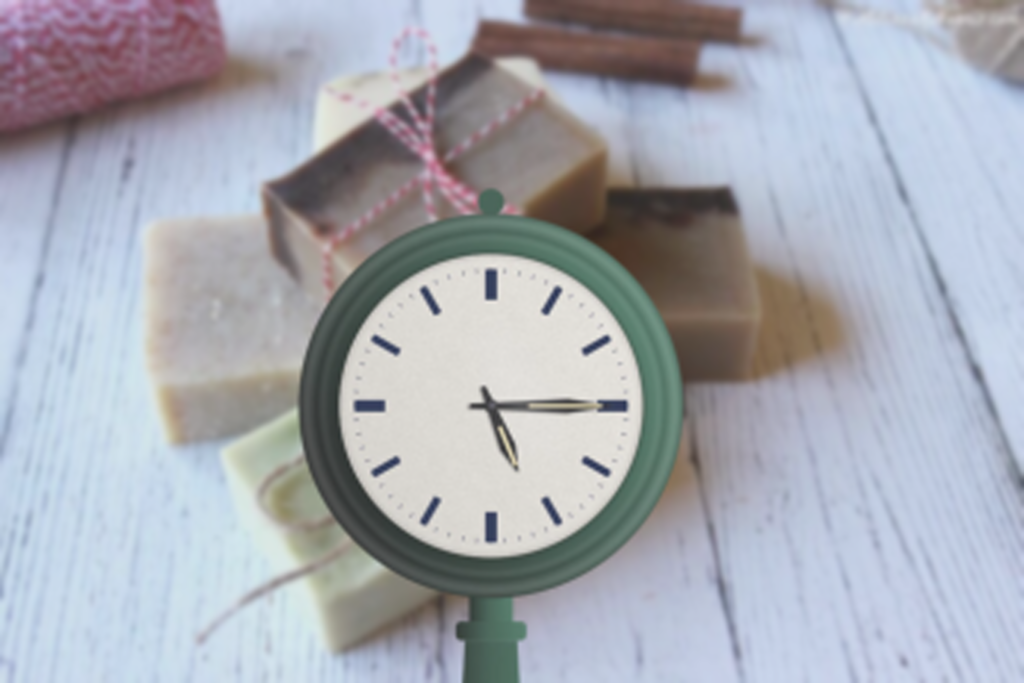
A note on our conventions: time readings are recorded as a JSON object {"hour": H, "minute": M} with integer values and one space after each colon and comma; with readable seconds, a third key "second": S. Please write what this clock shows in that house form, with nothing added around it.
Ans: {"hour": 5, "minute": 15}
